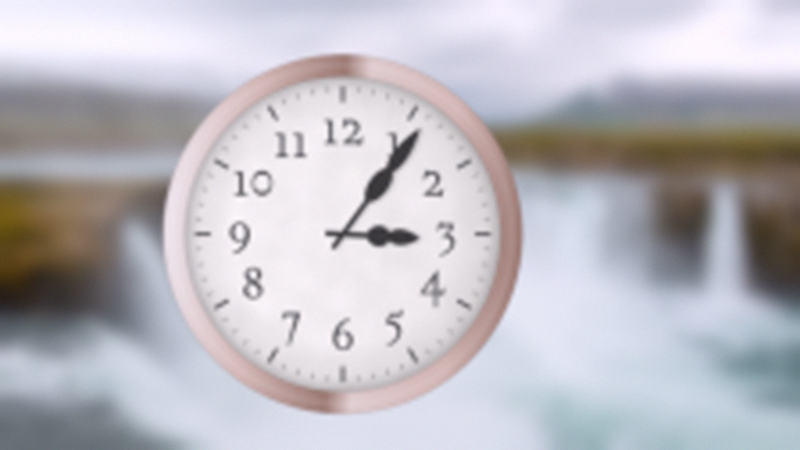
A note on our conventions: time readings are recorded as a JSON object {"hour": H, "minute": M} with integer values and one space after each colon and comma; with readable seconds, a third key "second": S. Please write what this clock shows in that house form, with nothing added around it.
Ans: {"hour": 3, "minute": 6}
